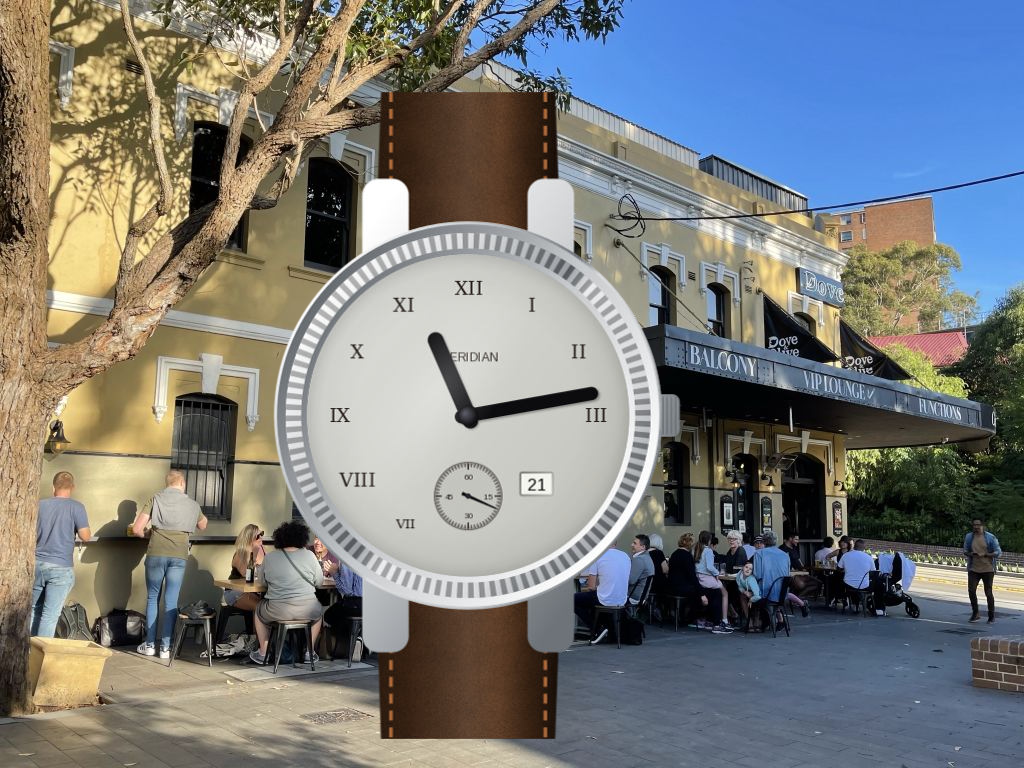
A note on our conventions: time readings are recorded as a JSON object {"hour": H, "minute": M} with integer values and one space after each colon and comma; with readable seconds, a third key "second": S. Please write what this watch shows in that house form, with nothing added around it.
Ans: {"hour": 11, "minute": 13, "second": 19}
